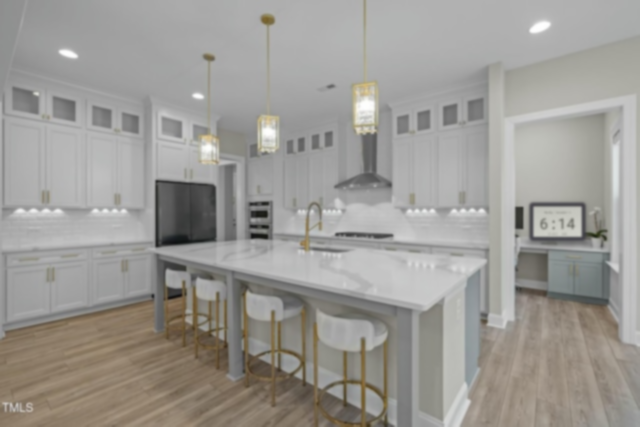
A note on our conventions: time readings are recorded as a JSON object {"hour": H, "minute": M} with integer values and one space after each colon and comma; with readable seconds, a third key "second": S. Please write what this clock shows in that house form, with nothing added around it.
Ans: {"hour": 6, "minute": 14}
